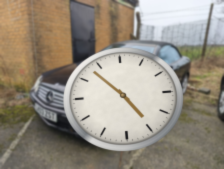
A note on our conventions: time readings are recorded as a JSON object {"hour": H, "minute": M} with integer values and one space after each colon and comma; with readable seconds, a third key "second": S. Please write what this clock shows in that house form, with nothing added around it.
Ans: {"hour": 4, "minute": 53}
